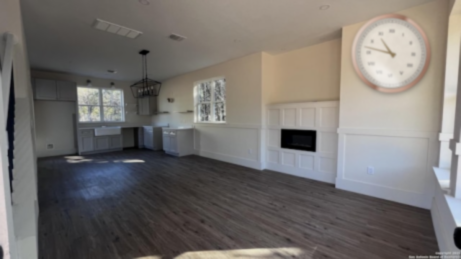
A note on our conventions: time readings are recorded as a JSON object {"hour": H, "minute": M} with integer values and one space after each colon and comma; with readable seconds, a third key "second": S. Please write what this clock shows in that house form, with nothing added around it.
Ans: {"hour": 10, "minute": 47}
